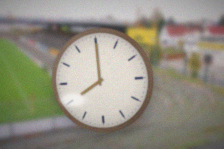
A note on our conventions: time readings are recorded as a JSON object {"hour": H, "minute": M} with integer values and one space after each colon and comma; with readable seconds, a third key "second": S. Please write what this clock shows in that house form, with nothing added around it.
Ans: {"hour": 8, "minute": 0}
